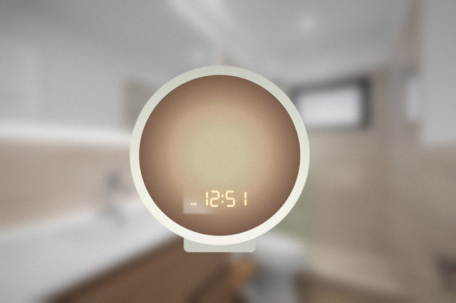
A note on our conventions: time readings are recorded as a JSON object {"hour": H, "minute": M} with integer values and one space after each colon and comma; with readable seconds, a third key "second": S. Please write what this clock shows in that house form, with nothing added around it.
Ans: {"hour": 12, "minute": 51}
